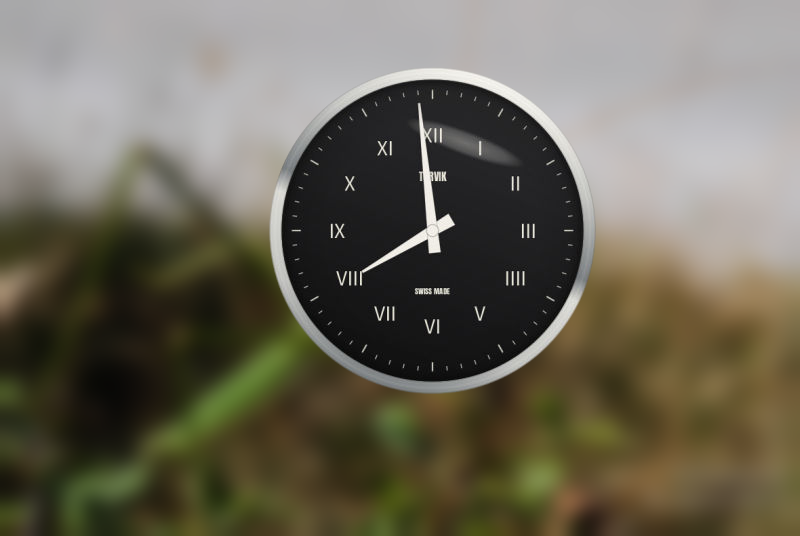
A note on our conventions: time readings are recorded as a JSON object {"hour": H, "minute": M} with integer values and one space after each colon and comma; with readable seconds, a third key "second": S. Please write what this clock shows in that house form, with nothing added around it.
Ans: {"hour": 7, "minute": 59}
